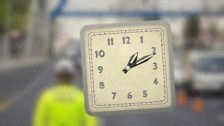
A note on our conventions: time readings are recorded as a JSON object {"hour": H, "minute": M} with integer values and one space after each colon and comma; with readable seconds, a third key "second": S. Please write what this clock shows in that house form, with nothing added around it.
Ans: {"hour": 1, "minute": 11}
